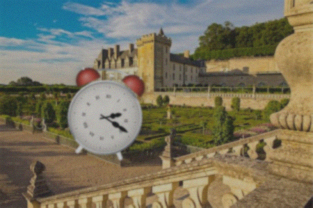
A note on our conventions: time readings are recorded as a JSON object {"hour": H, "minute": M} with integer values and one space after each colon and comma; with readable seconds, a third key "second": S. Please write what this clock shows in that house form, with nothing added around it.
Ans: {"hour": 2, "minute": 19}
